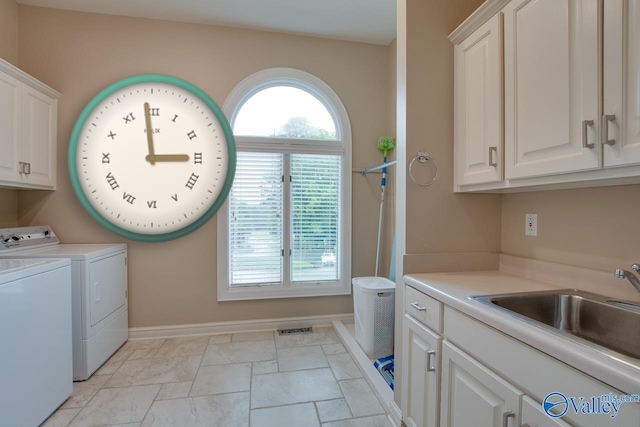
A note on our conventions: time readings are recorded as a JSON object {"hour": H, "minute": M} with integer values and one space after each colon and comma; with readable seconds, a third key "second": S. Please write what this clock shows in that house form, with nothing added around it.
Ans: {"hour": 2, "minute": 59}
